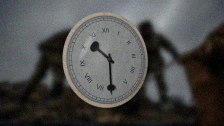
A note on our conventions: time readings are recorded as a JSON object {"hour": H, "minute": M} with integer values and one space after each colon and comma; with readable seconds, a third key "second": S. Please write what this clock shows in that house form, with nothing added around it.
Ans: {"hour": 10, "minute": 31}
